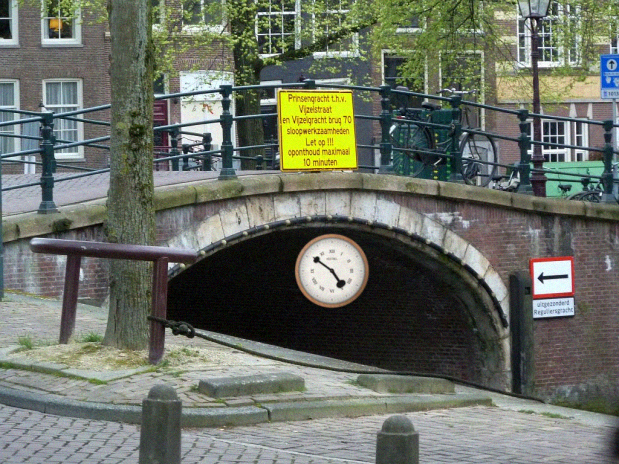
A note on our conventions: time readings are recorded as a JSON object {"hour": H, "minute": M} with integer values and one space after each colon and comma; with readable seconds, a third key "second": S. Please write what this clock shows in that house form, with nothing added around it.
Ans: {"hour": 4, "minute": 51}
